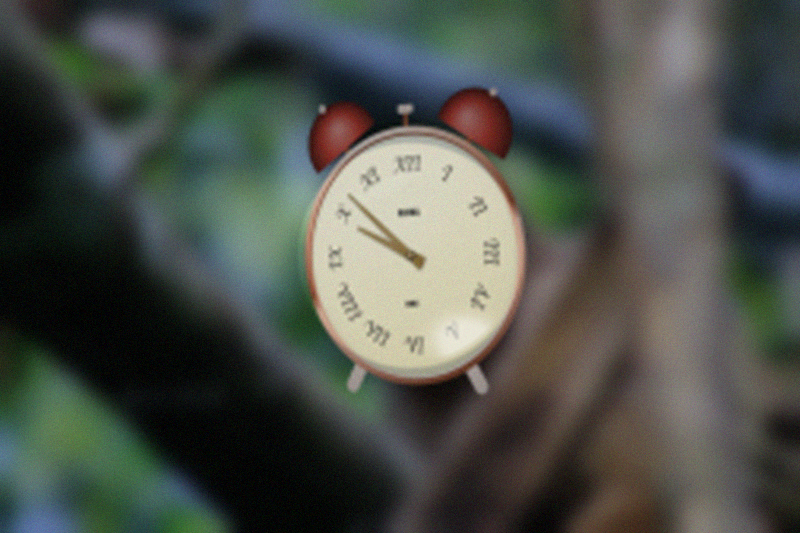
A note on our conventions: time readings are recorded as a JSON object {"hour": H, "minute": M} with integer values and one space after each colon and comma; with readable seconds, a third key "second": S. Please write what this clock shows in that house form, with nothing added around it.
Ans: {"hour": 9, "minute": 52}
